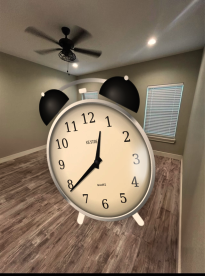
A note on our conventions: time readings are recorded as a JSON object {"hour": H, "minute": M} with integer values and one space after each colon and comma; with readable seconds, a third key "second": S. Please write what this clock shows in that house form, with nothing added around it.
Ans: {"hour": 12, "minute": 39}
